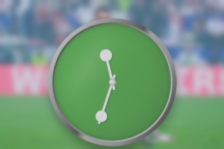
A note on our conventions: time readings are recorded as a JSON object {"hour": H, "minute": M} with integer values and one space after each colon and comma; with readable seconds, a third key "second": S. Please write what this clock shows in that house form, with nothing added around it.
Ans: {"hour": 11, "minute": 33}
